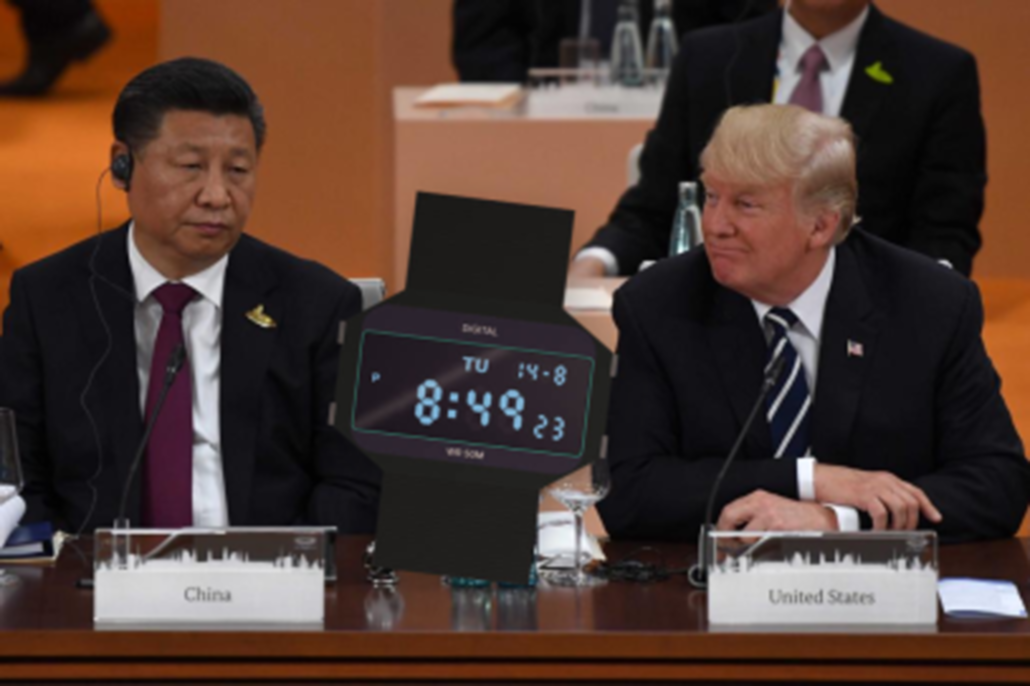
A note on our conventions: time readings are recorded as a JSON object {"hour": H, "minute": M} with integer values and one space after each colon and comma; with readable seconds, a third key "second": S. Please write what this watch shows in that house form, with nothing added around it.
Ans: {"hour": 8, "minute": 49, "second": 23}
